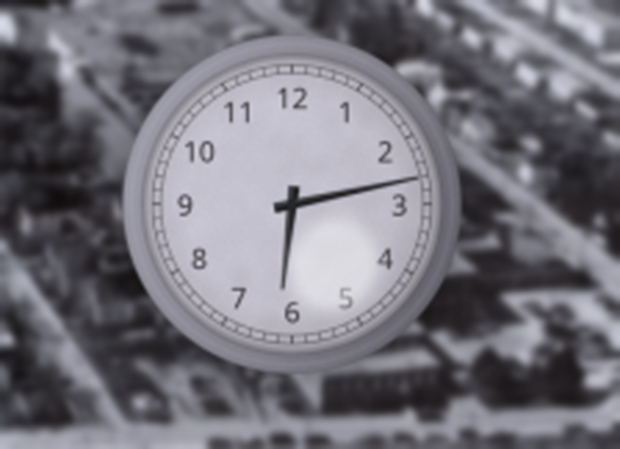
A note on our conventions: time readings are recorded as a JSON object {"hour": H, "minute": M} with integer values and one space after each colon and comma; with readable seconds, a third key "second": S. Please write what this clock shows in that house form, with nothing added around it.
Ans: {"hour": 6, "minute": 13}
